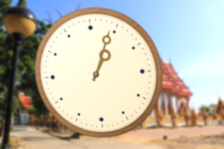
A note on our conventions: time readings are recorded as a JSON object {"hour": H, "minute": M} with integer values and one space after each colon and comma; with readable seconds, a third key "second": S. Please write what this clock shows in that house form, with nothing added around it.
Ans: {"hour": 1, "minute": 4}
